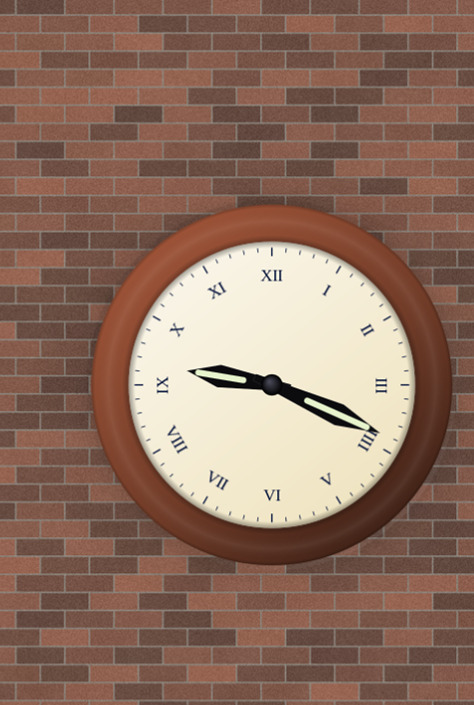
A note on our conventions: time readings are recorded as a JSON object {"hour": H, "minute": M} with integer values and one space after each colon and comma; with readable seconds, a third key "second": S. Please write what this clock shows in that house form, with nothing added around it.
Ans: {"hour": 9, "minute": 19}
